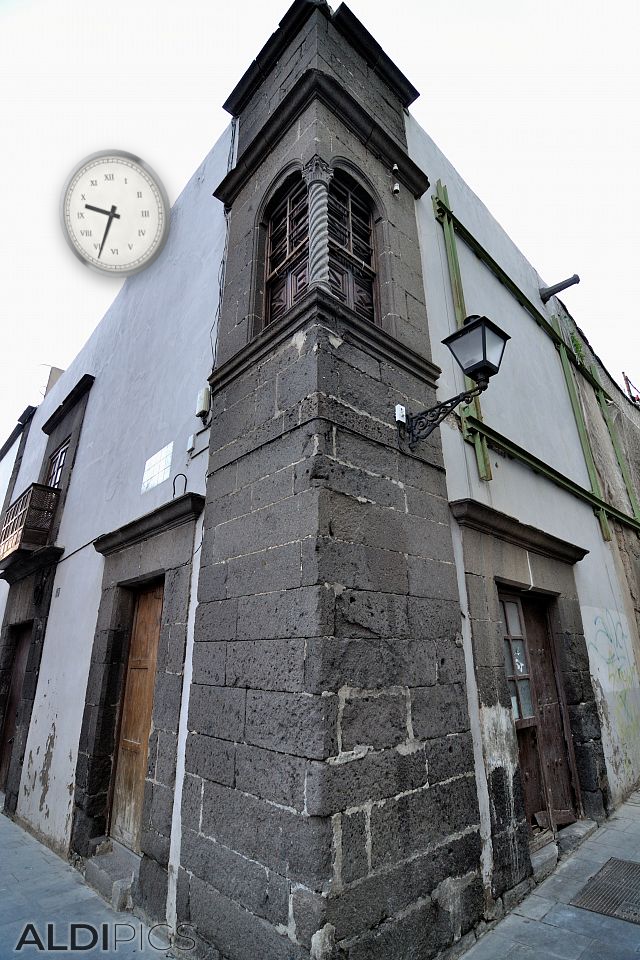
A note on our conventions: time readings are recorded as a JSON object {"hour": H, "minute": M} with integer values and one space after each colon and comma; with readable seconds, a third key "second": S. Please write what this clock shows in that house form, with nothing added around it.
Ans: {"hour": 9, "minute": 34}
